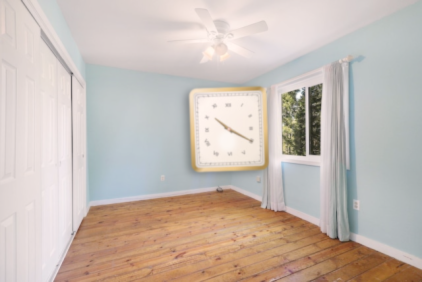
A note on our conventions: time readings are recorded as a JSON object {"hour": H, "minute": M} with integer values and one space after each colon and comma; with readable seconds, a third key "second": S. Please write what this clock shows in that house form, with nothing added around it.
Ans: {"hour": 10, "minute": 20}
